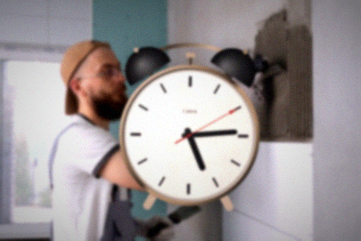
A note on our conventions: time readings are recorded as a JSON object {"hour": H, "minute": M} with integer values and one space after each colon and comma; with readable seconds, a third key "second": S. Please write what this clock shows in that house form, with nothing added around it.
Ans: {"hour": 5, "minute": 14, "second": 10}
